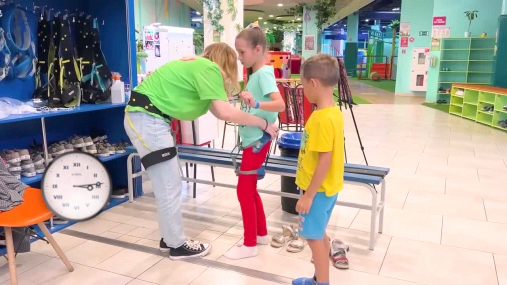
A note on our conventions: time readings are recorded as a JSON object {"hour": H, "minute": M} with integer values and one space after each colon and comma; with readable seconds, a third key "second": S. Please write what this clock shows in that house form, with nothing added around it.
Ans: {"hour": 3, "minute": 14}
